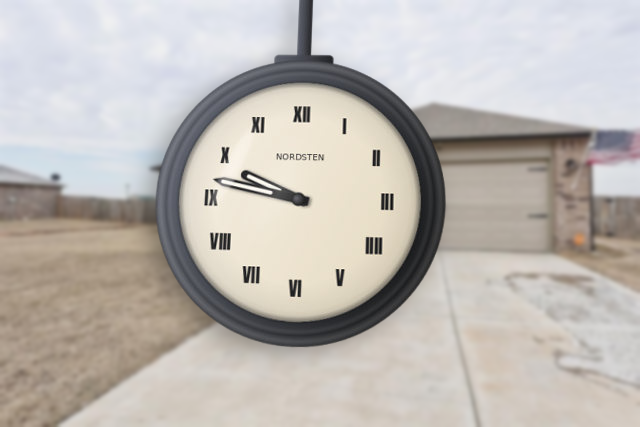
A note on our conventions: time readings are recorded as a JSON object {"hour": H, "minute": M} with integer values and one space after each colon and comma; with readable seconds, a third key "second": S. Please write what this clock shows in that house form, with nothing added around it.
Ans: {"hour": 9, "minute": 47}
